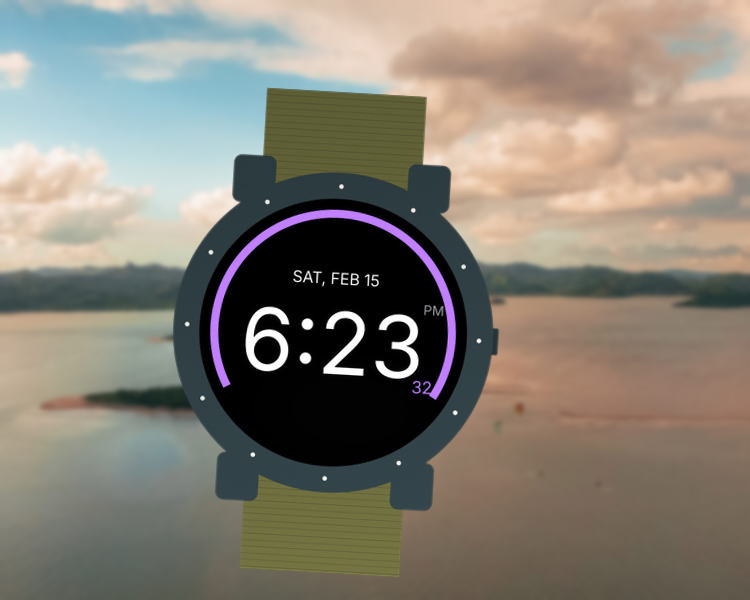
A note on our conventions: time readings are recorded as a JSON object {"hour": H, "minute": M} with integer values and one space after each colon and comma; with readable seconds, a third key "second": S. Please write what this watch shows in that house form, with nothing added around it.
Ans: {"hour": 6, "minute": 23, "second": 32}
